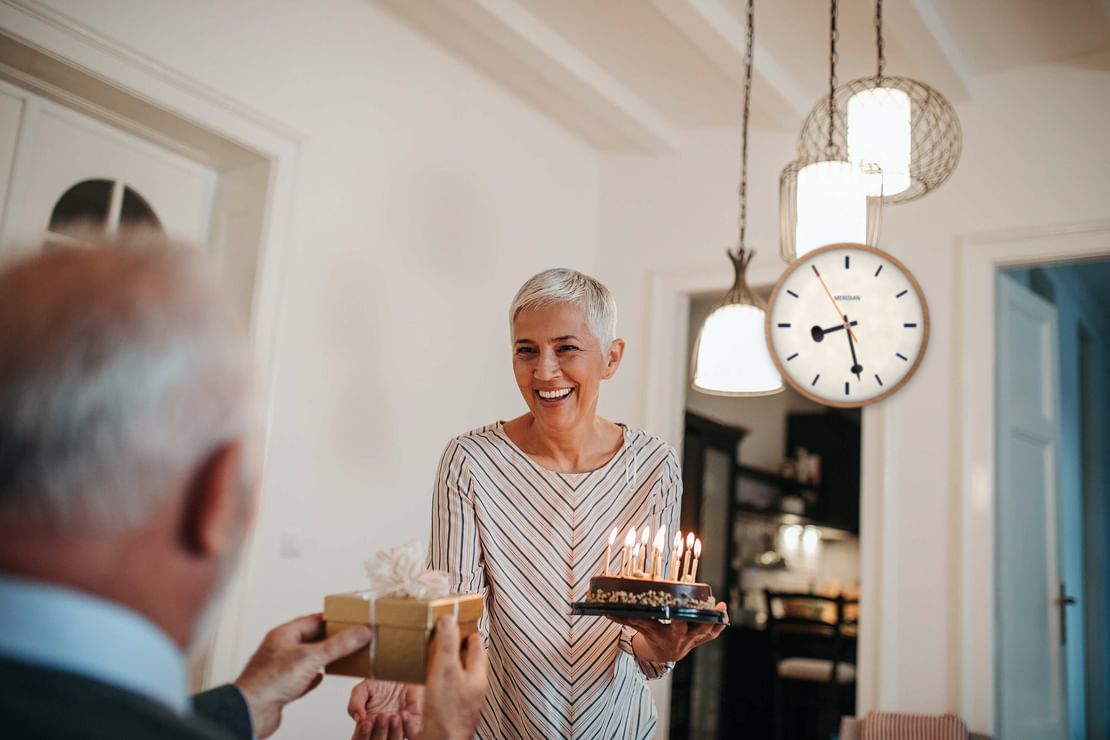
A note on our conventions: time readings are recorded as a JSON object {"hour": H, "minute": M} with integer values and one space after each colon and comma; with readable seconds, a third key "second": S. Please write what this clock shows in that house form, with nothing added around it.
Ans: {"hour": 8, "minute": 27, "second": 55}
